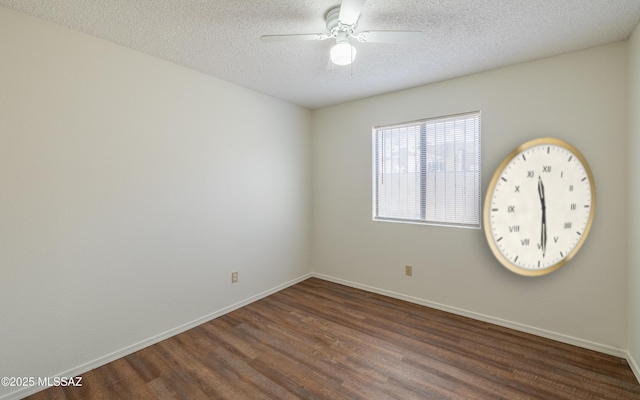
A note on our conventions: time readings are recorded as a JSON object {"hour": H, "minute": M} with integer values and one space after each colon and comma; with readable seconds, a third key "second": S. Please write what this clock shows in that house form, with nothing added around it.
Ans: {"hour": 11, "minute": 29}
